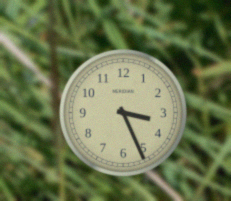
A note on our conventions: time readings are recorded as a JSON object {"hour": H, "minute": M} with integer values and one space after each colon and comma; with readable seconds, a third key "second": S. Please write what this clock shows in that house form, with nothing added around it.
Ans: {"hour": 3, "minute": 26}
